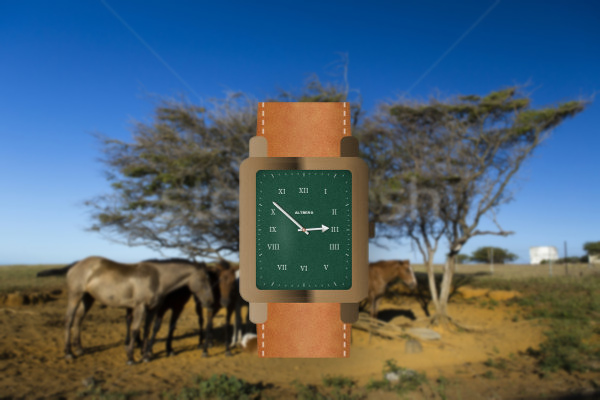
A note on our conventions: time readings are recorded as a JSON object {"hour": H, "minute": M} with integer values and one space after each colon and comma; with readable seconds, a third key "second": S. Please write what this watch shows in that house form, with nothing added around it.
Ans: {"hour": 2, "minute": 52}
